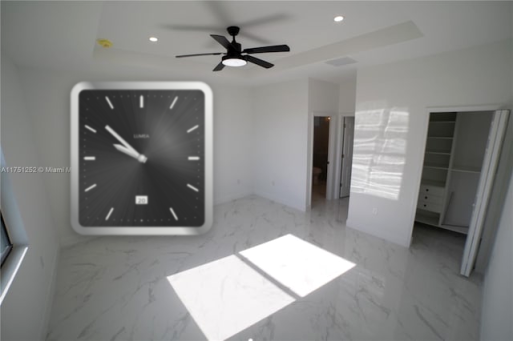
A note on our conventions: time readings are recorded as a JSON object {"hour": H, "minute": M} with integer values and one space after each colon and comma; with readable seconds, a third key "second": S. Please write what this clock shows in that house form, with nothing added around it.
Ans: {"hour": 9, "minute": 52}
